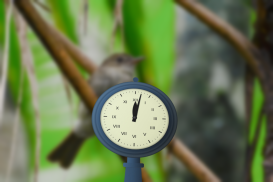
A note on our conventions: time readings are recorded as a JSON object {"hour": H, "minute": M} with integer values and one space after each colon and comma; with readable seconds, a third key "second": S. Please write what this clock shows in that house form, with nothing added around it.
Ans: {"hour": 12, "minute": 2}
